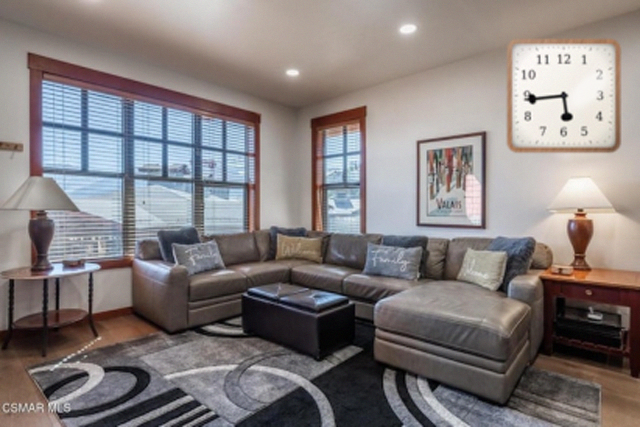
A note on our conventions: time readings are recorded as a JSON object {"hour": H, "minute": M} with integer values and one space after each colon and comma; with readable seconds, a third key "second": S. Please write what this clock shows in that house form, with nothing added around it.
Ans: {"hour": 5, "minute": 44}
